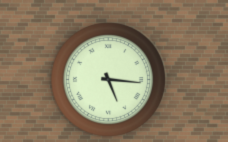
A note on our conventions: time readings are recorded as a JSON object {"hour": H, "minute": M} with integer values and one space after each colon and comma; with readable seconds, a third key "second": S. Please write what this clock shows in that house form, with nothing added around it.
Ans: {"hour": 5, "minute": 16}
